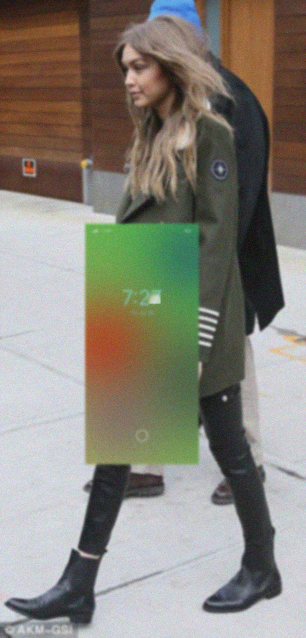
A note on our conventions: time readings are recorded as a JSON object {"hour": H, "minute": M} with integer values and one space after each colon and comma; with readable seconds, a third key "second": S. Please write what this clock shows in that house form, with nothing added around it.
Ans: {"hour": 7, "minute": 27}
